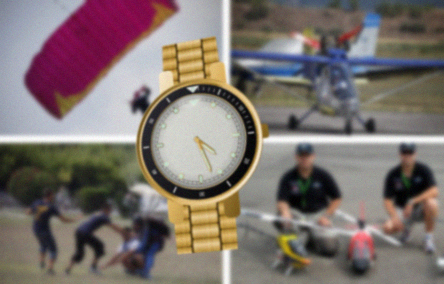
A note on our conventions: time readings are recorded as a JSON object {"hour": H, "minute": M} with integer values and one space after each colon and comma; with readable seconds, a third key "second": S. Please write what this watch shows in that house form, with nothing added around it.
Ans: {"hour": 4, "minute": 27}
